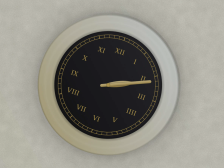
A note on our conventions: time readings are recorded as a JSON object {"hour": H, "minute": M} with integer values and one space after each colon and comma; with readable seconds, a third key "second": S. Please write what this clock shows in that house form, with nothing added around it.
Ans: {"hour": 2, "minute": 11}
